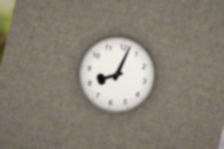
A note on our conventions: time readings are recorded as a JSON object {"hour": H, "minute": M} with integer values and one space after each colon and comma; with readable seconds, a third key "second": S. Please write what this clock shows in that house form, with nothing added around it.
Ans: {"hour": 8, "minute": 2}
